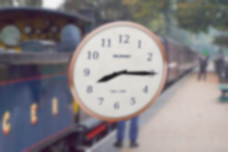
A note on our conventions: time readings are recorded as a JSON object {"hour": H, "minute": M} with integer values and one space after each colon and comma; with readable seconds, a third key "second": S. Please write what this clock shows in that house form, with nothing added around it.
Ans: {"hour": 8, "minute": 15}
